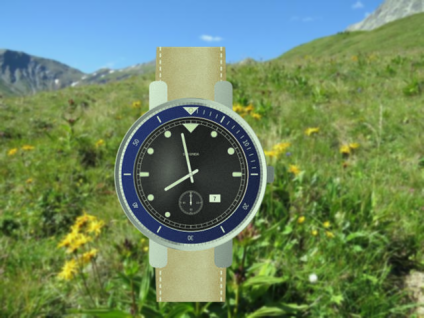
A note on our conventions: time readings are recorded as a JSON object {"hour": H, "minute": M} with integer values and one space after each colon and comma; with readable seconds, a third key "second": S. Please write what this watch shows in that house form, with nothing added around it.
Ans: {"hour": 7, "minute": 58}
